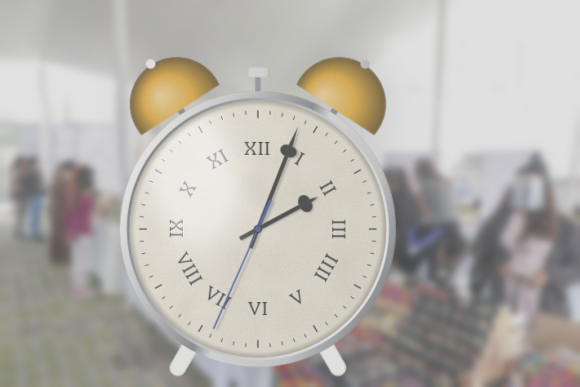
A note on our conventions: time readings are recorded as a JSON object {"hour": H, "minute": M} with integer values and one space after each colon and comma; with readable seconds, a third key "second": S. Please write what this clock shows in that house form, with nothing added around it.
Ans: {"hour": 2, "minute": 3, "second": 34}
